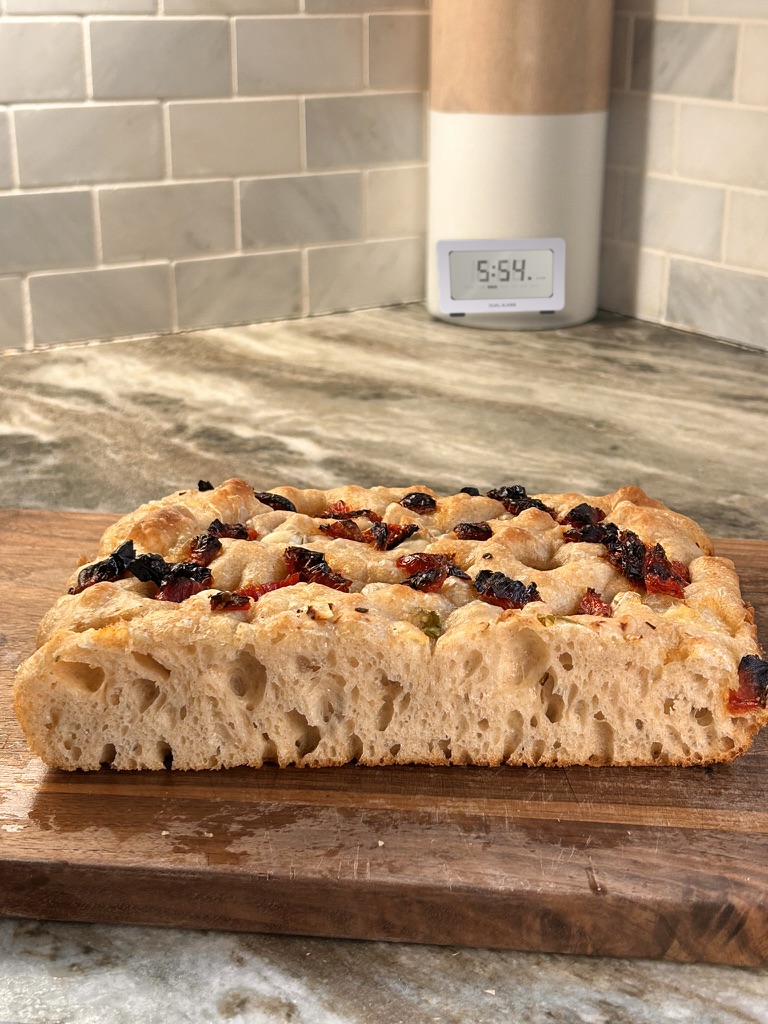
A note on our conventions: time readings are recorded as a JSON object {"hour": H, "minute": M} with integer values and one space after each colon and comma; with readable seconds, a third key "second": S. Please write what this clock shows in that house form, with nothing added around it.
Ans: {"hour": 5, "minute": 54}
